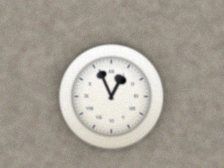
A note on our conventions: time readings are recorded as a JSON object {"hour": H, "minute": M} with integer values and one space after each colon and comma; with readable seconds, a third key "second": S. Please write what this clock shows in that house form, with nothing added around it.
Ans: {"hour": 12, "minute": 56}
